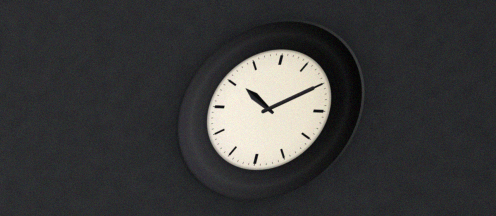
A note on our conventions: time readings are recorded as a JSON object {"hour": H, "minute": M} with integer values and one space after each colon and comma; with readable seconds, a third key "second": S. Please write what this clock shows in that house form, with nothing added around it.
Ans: {"hour": 10, "minute": 10}
